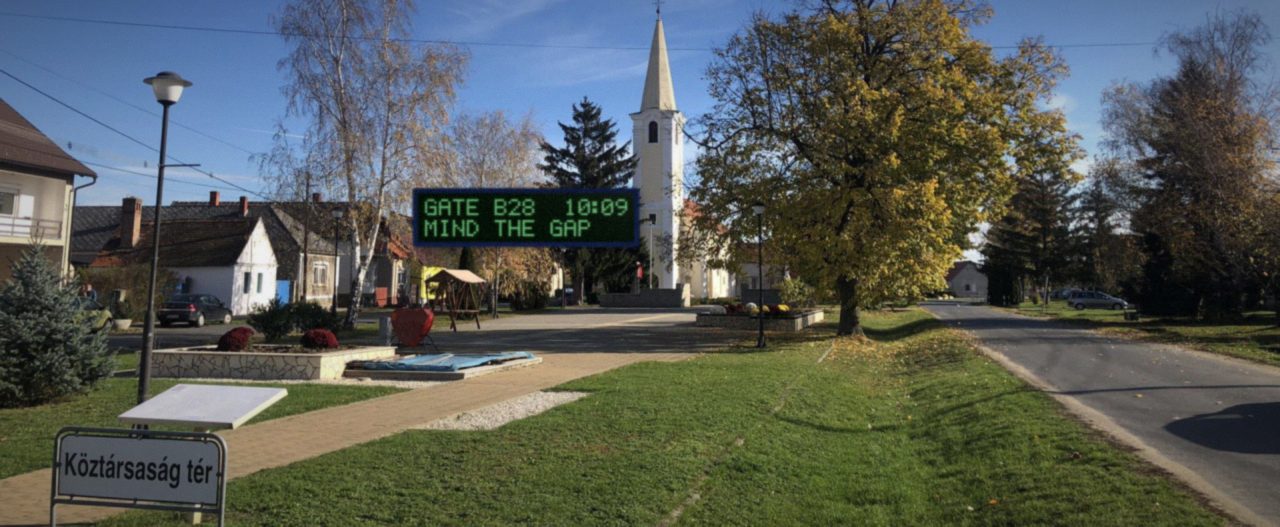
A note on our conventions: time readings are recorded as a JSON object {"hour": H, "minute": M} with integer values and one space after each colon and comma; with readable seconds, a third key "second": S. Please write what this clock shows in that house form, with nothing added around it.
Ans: {"hour": 10, "minute": 9}
